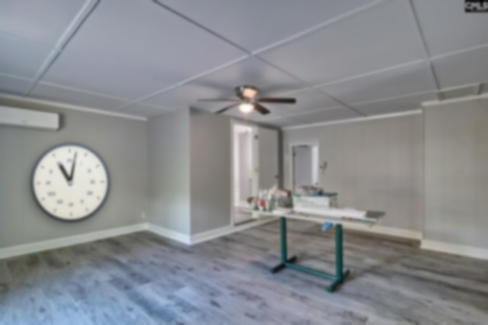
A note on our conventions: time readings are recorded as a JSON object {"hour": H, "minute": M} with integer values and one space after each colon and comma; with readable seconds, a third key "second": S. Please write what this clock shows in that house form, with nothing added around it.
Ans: {"hour": 11, "minute": 2}
